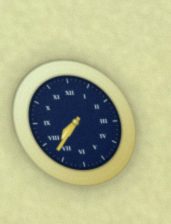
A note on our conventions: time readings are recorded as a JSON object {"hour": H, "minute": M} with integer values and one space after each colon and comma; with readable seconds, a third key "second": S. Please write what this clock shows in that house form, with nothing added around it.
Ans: {"hour": 7, "minute": 37}
